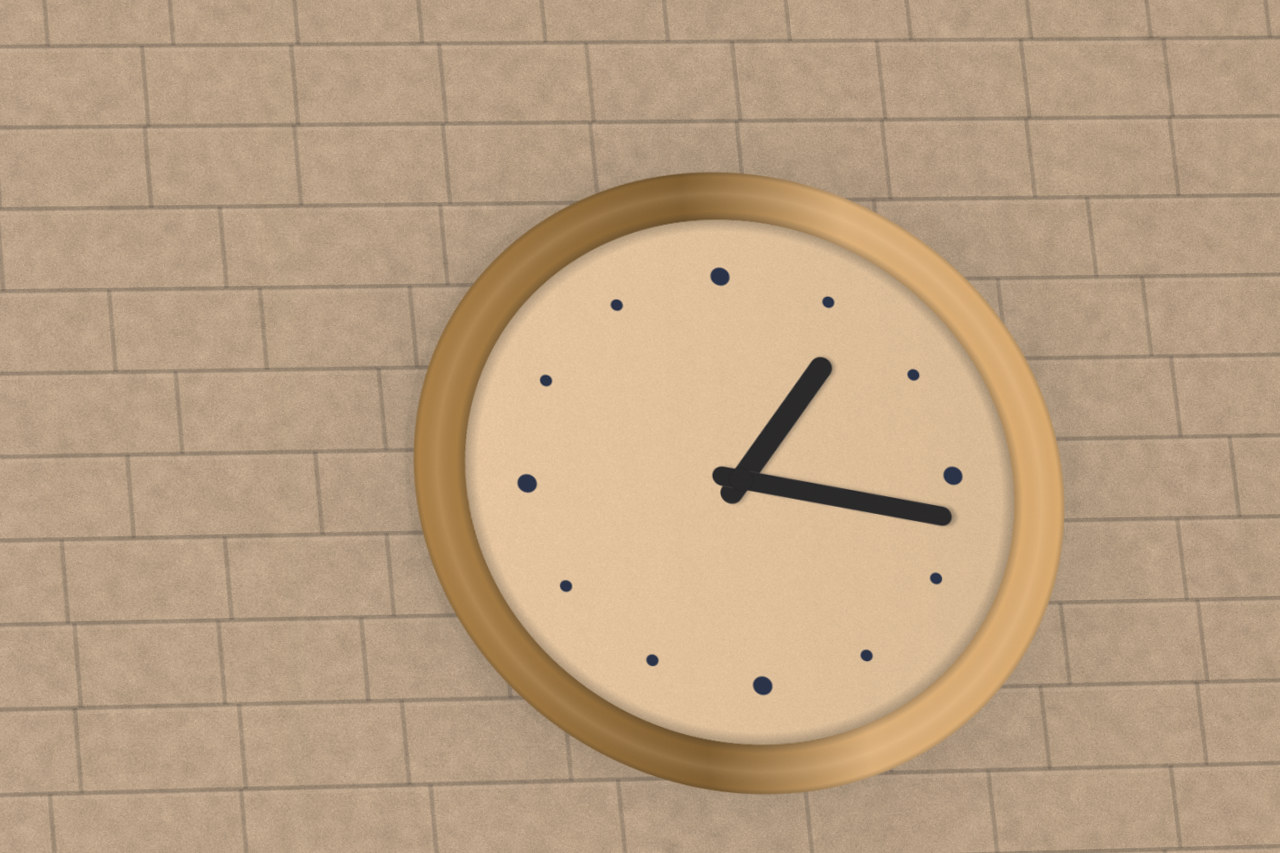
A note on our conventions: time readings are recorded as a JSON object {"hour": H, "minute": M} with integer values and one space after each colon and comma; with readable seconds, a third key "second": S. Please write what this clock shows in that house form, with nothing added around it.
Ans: {"hour": 1, "minute": 17}
